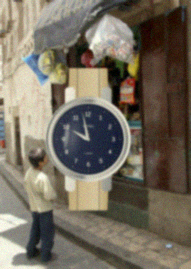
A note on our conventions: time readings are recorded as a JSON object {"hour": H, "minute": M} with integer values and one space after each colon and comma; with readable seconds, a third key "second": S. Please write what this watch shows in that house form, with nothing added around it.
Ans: {"hour": 9, "minute": 58}
